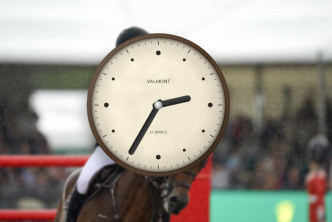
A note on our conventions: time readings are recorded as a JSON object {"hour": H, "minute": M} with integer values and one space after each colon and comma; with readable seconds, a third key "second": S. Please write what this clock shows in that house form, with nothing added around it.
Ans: {"hour": 2, "minute": 35}
